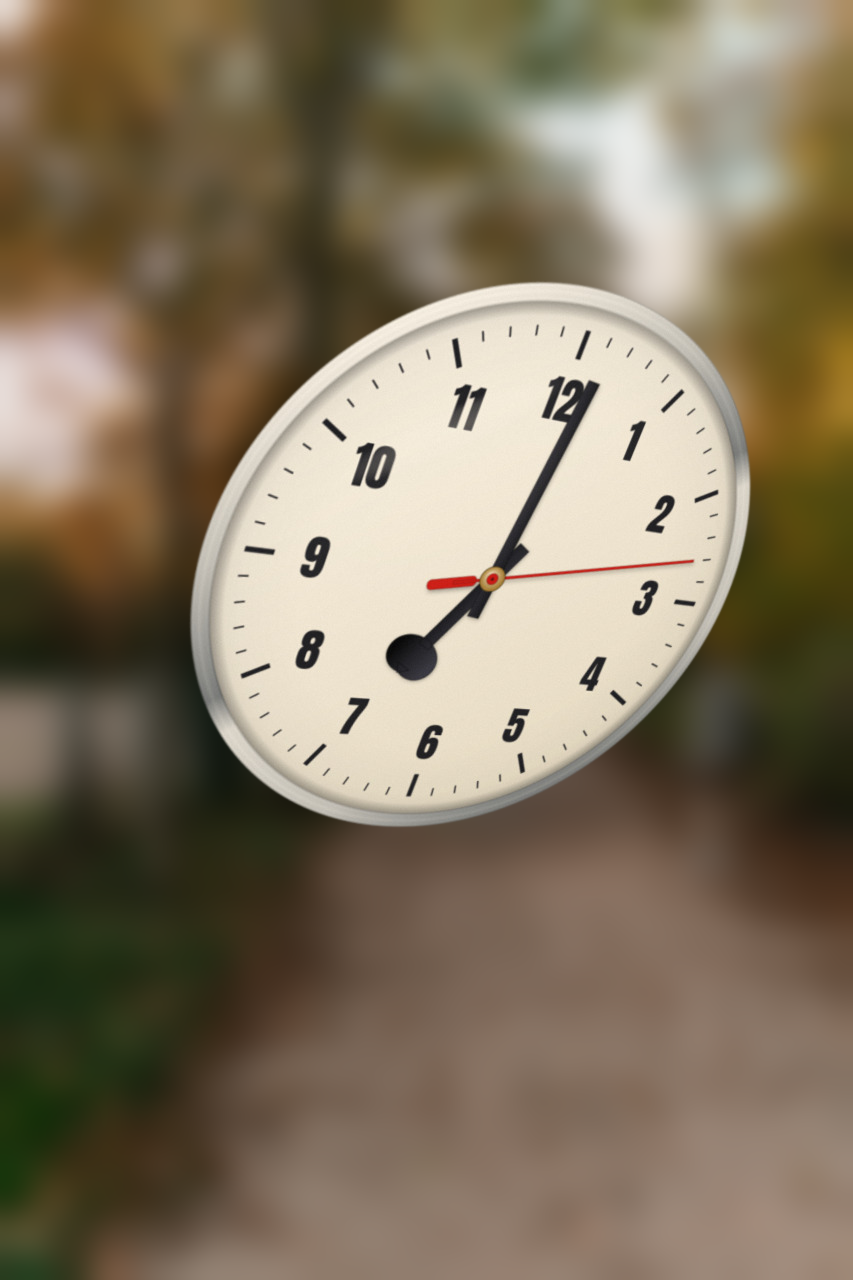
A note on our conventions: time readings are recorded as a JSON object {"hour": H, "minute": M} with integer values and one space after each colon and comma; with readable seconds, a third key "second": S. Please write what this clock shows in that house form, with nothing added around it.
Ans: {"hour": 7, "minute": 1, "second": 13}
